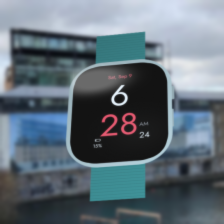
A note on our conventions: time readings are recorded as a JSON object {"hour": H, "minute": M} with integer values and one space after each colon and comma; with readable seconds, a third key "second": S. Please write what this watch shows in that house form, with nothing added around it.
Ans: {"hour": 6, "minute": 28}
